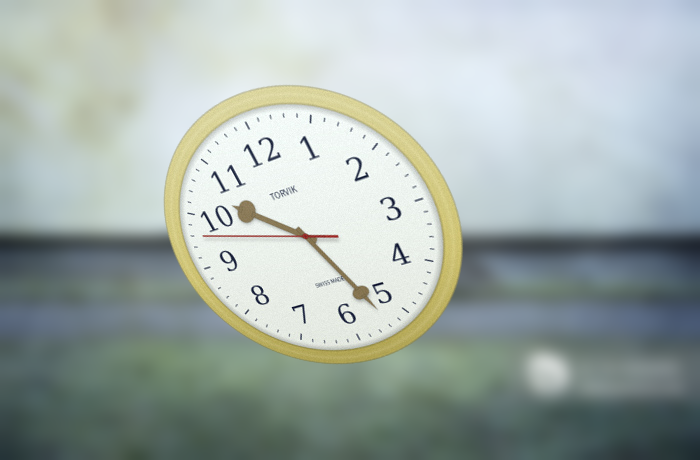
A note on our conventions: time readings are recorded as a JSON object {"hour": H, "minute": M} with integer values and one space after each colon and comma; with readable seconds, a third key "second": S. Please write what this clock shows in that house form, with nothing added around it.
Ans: {"hour": 10, "minute": 26, "second": 48}
